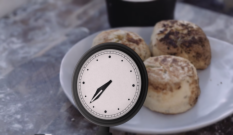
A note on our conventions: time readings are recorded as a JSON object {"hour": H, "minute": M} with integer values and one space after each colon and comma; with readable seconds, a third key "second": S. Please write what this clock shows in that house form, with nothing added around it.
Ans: {"hour": 7, "minute": 37}
